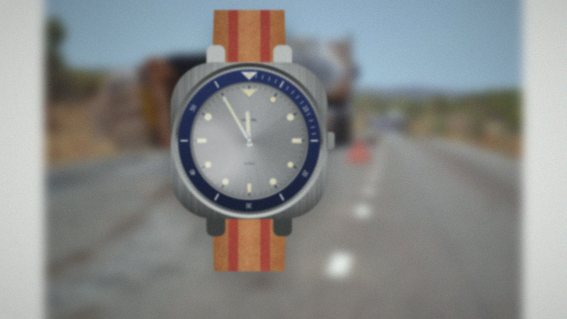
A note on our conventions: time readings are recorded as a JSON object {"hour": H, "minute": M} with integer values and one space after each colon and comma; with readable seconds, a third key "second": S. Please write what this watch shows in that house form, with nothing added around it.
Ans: {"hour": 11, "minute": 55}
